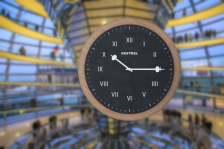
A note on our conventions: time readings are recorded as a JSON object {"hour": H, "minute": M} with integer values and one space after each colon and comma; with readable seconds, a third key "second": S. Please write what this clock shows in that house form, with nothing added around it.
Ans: {"hour": 10, "minute": 15}
